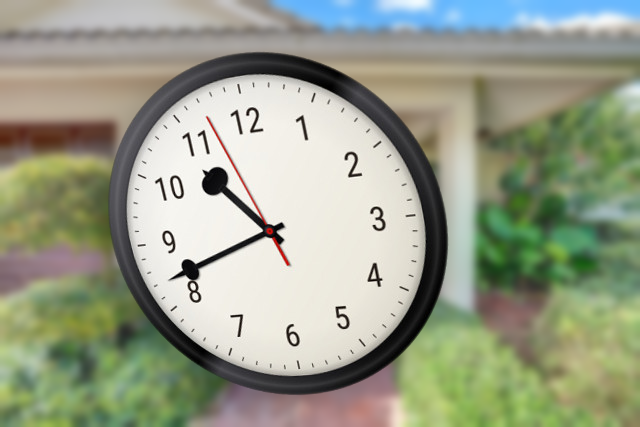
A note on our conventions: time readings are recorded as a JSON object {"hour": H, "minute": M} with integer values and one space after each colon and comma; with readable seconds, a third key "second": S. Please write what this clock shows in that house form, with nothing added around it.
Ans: {"hour": 10, "minute": 41, "second": 57}
